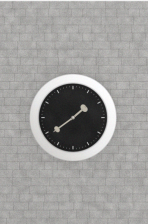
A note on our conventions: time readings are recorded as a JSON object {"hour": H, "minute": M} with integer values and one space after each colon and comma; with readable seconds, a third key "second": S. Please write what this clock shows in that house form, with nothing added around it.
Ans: {"hour": 1, "minute": 39}
